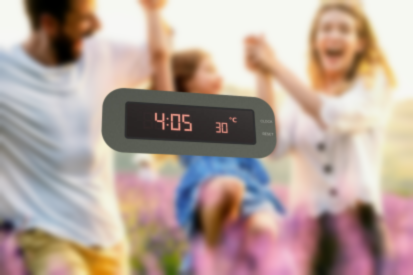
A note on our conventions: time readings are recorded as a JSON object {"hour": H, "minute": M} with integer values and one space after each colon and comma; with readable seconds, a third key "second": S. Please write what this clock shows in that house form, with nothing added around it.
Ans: {"hour": 4, "minute": 5}
